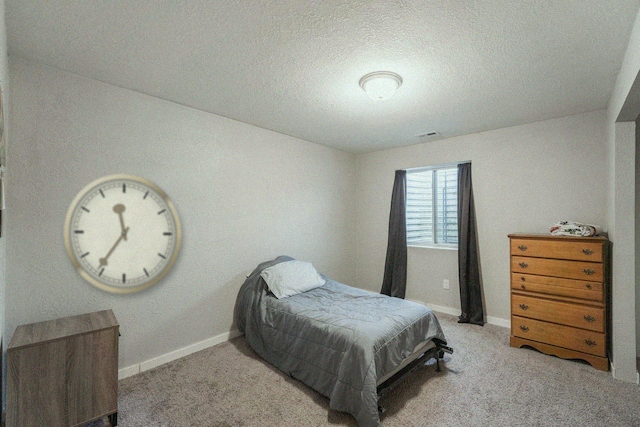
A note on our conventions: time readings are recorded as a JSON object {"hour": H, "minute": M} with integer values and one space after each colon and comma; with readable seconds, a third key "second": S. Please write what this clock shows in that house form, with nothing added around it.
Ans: {"hour": 11, "minute": 36}
